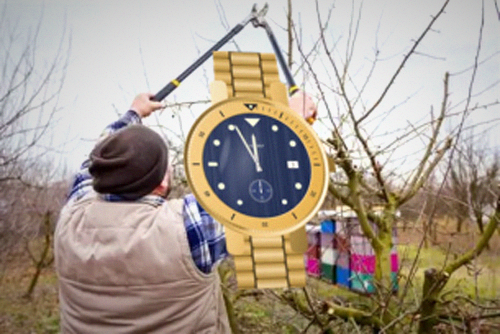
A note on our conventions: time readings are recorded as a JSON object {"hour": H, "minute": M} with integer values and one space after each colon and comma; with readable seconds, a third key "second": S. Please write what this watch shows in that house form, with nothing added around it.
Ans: {"hour": 11, "minute": 56}
